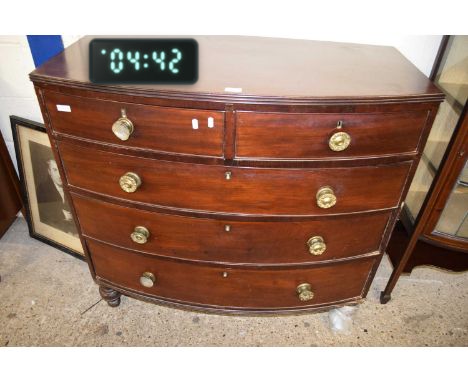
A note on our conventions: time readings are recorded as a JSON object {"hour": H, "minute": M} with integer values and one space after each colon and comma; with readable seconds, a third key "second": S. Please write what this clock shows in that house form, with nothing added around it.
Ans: {"hour": 4, "minute": 42}
